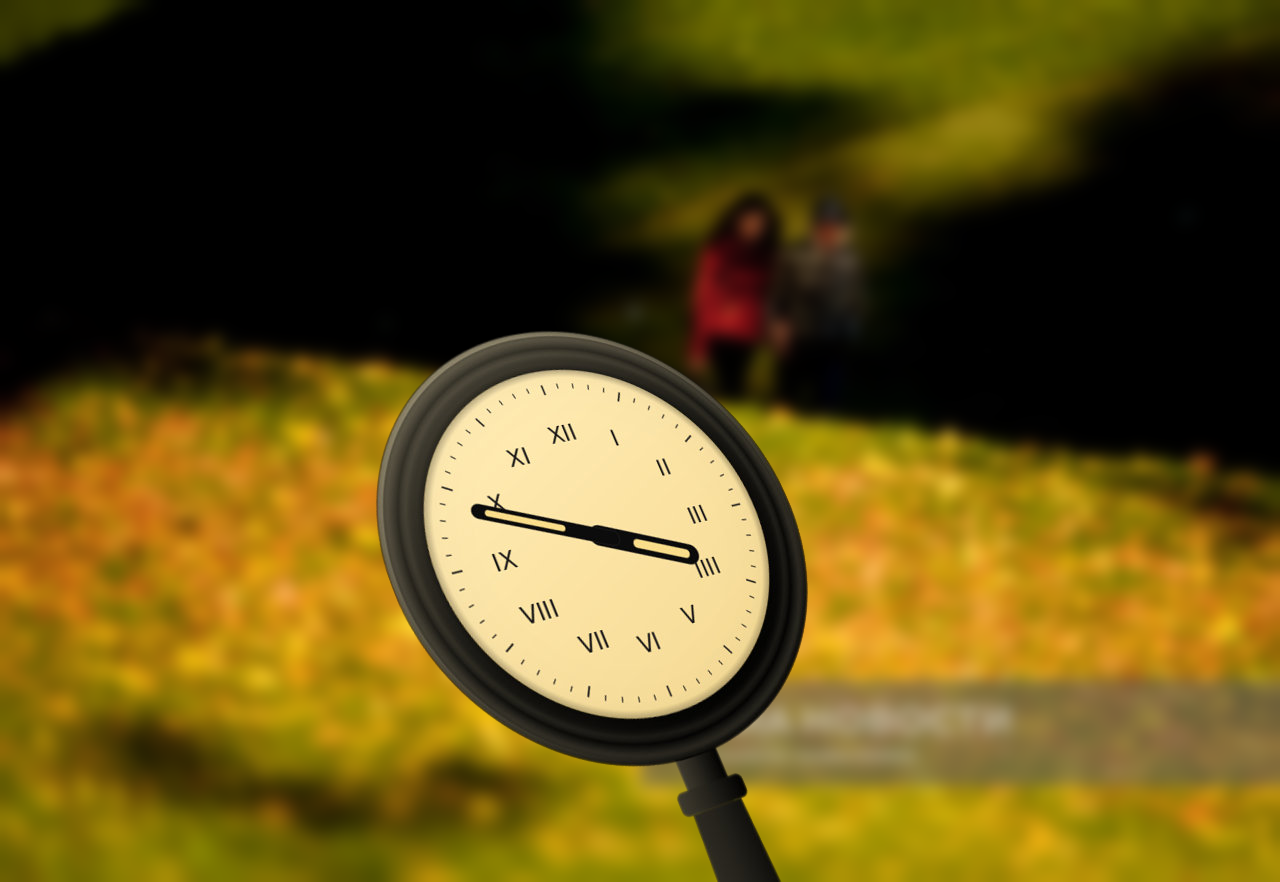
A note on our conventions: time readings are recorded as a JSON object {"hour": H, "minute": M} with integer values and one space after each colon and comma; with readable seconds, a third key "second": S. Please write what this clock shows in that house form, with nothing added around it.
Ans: {"hour": 3, "minute": 49}
